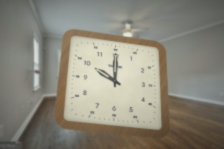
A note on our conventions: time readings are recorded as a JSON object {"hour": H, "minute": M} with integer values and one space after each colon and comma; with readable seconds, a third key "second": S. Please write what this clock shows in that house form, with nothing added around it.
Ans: {"hour": 10, "minute": 0}
